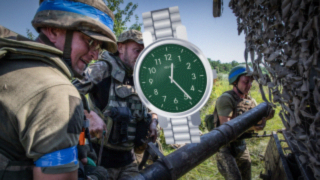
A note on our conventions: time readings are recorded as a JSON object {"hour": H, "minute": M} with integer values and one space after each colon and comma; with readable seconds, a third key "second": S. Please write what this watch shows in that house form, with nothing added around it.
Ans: {"hour": 12, "minute": 24}
